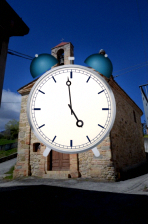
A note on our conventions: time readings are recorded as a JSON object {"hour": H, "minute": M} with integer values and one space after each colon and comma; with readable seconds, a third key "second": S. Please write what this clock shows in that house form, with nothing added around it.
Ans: {"hour": 4, "minute": 59}
